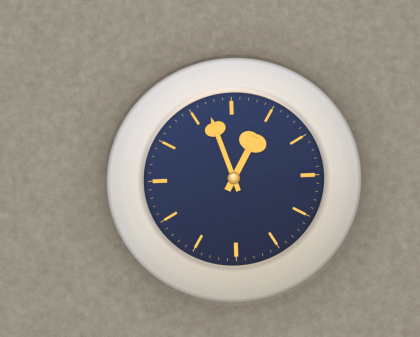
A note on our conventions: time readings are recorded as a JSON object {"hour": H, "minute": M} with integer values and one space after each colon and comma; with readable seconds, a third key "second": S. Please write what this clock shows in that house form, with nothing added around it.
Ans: {"hour": 12, "minute": 57}
